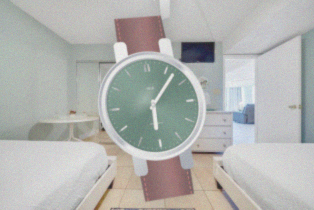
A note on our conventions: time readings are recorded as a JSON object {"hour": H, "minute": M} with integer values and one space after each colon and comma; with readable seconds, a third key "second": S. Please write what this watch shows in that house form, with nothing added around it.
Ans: {"hour": 6, "minute": 7}
